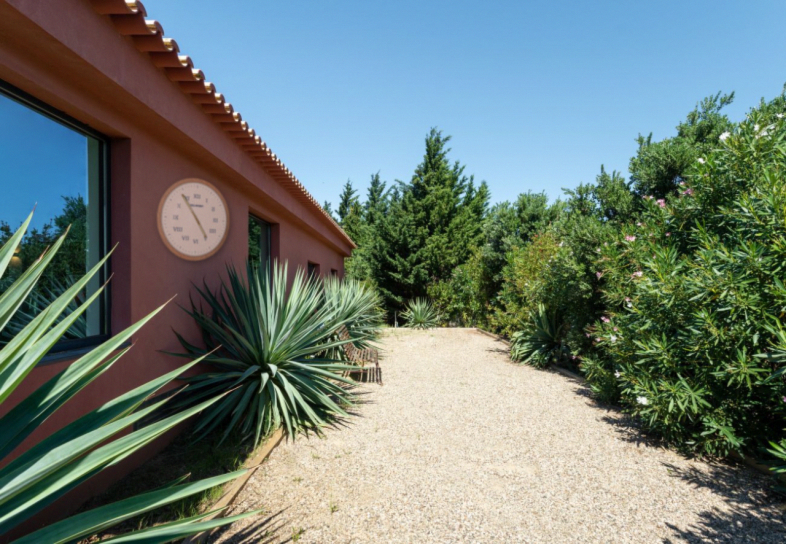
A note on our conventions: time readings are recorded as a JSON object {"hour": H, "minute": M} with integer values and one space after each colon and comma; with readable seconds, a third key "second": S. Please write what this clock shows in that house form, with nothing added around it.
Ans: {"hour": 4, "minute": 54}
